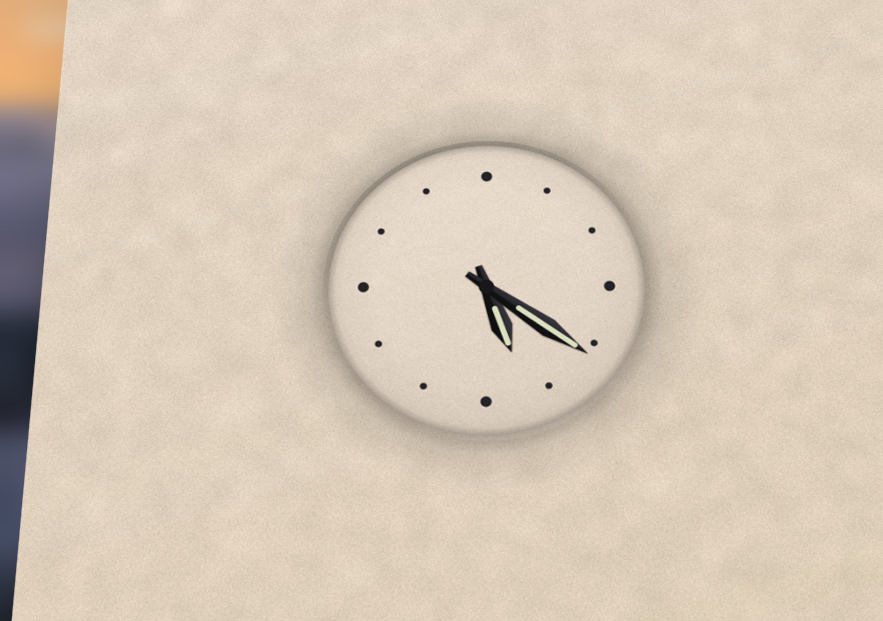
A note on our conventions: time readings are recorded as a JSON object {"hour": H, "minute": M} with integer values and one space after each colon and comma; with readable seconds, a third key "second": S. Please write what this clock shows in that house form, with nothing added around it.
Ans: {"hour": 5, "minute": 21}
